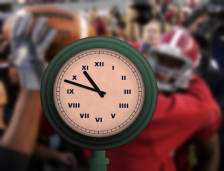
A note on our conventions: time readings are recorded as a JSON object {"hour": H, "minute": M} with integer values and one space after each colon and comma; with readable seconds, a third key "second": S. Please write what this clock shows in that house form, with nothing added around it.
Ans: {"hour": 10, "minute": 48}
